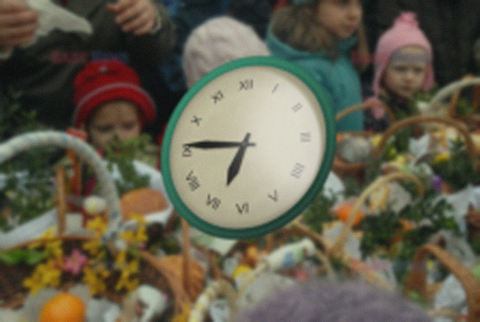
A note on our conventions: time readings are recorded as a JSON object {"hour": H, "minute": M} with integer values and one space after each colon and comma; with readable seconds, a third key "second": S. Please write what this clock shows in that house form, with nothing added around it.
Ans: {"hour": 6, "minute": 46}
